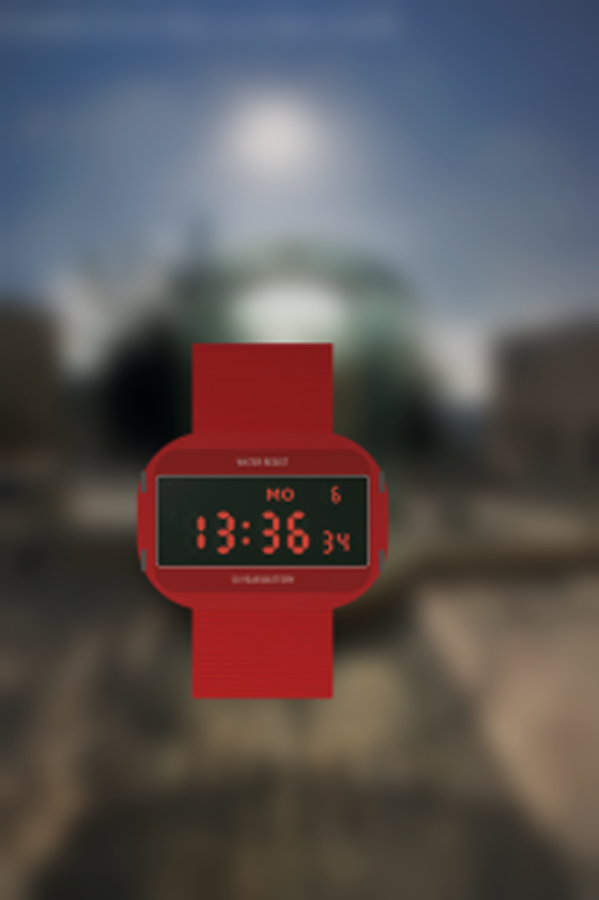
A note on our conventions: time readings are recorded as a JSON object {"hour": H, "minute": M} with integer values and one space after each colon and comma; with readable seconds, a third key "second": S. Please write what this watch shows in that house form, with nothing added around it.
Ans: {"hour": 13, "minute": 36, "second": 34}
